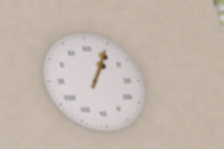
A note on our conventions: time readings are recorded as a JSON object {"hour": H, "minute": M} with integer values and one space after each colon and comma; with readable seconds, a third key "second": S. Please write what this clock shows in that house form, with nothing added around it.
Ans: {"hour": 1, "minute": 5}
